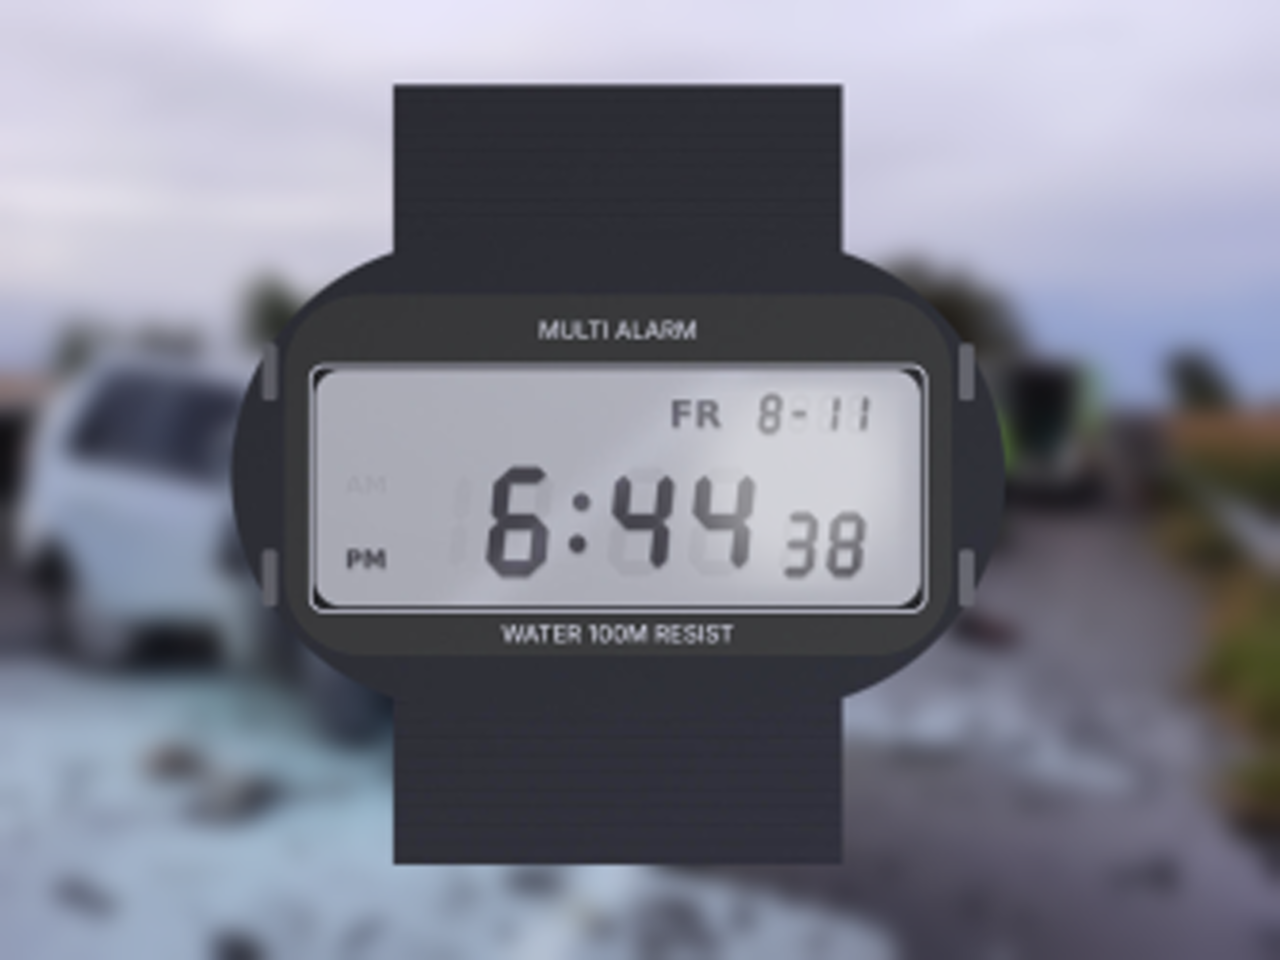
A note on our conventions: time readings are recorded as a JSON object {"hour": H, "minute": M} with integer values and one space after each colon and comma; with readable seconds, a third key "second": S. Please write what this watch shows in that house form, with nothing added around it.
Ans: {"hour": 6, "minute": 44, "second": 38}
